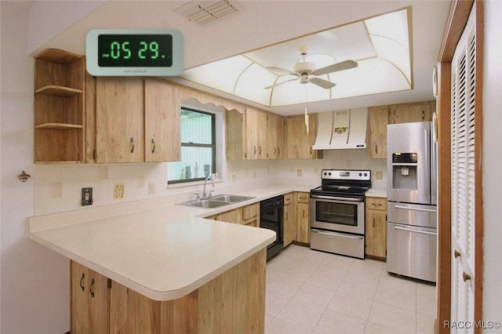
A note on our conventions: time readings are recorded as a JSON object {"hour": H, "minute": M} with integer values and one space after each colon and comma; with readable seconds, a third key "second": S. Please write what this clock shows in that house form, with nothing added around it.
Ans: {"hour": 5, "minute": 29}
